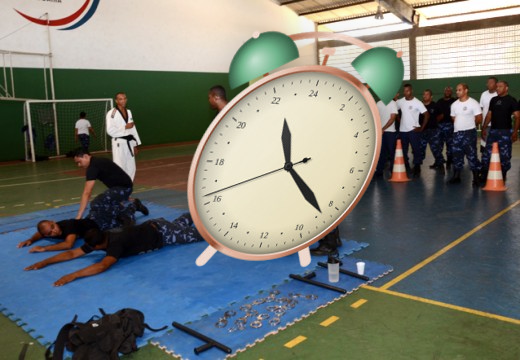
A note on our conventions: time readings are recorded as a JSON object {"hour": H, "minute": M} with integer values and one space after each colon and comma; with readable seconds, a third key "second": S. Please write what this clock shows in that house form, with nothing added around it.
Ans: {"hour": 22, "minute": 21, "second": 41}
